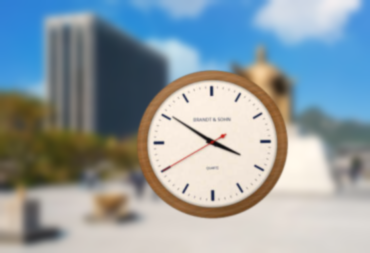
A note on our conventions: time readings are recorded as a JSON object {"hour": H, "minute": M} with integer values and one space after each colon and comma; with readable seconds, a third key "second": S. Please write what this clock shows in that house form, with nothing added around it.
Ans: {"hour": 3, "minute": 50, "second": 40}
